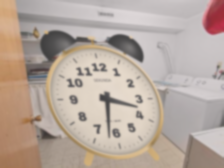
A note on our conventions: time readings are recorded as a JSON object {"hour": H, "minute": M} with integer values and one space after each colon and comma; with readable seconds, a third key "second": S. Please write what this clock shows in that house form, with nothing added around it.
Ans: {"hour": 3, "minute": 32}
